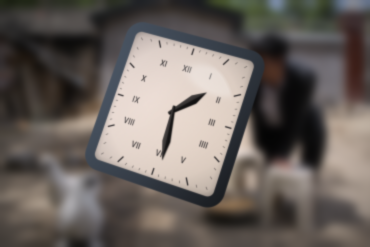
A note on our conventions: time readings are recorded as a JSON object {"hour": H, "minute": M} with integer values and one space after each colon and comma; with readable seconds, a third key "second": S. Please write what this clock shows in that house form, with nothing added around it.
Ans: {"hour": 1, "minute": 29}
